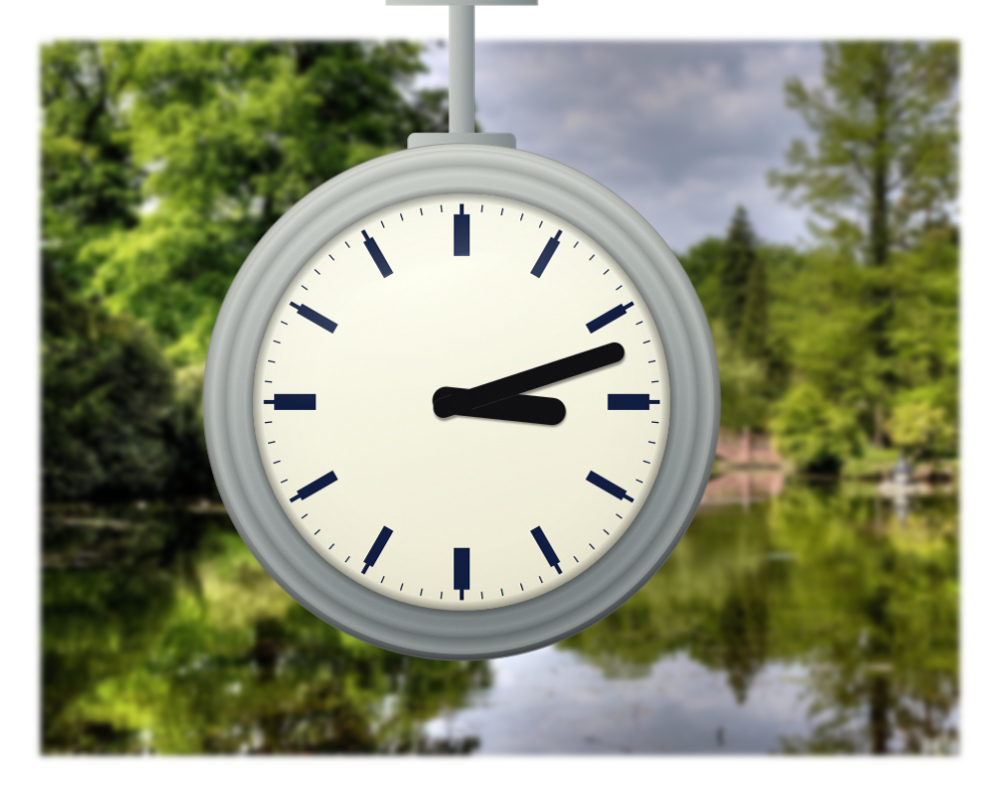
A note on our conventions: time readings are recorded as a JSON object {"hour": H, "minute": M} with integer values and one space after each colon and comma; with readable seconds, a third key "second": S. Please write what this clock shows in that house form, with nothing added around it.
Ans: {"hour": 3, "minute": 12}
